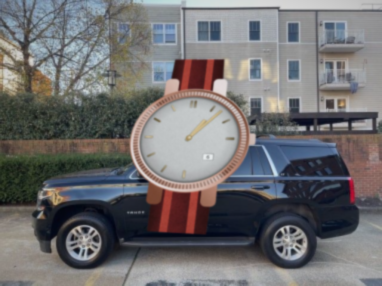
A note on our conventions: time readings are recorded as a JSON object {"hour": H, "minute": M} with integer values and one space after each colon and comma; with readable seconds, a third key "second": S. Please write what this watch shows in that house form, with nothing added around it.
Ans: {"hour": 1, "minute": 7}
